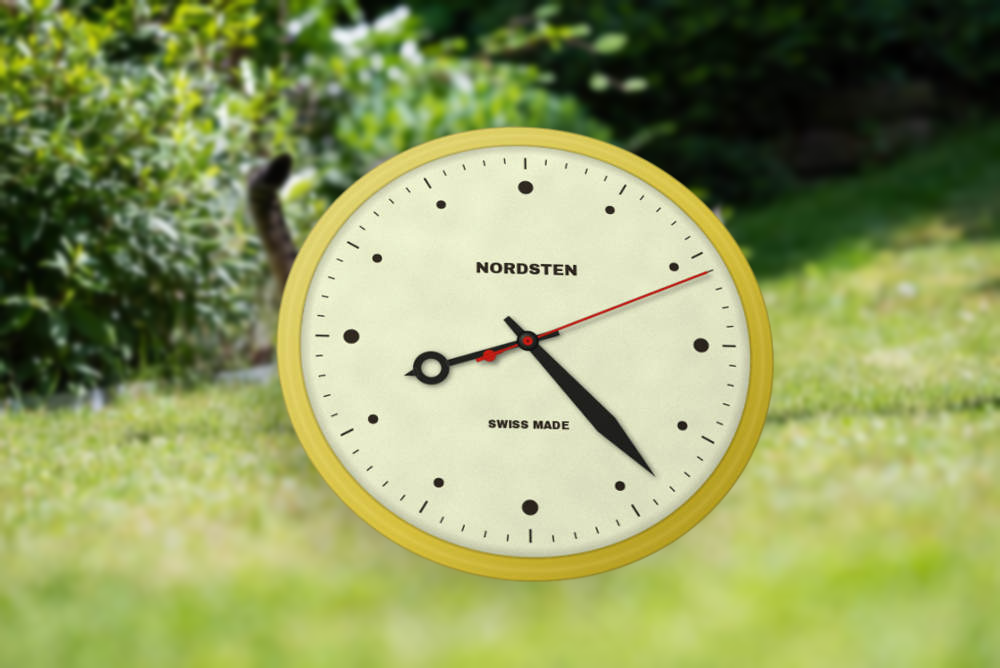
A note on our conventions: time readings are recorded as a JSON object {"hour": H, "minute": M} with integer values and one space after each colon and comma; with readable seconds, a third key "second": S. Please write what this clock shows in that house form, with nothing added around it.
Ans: {"hour": 8, "minute": 23, "second": 11}
